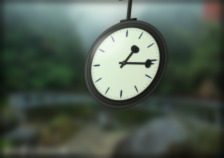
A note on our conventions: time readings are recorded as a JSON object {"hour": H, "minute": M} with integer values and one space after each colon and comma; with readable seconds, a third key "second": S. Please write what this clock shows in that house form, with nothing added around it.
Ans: {"hour": 1, "minute": 16}
